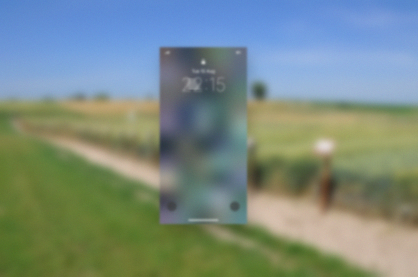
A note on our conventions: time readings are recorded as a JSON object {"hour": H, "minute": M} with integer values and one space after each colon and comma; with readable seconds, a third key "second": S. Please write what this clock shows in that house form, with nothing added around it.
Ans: {"hour": 22, "minute": 15}
